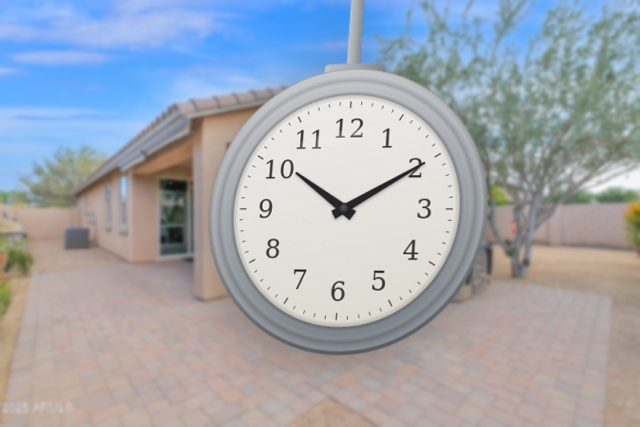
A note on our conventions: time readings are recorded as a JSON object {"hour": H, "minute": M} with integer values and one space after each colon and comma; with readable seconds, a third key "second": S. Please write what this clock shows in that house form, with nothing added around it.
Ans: {"hour": 10, "minute": 10}
